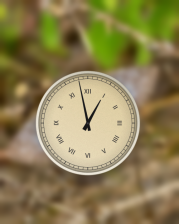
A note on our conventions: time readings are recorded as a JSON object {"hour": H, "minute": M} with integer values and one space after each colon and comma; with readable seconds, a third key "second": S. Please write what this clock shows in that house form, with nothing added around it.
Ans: {"hour": 12, "minute": 58}
